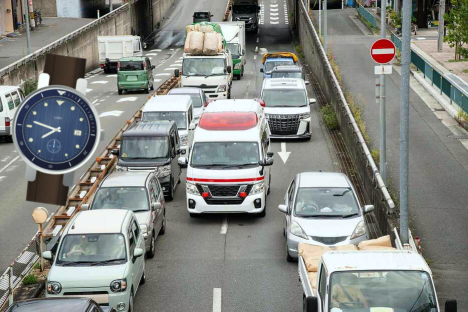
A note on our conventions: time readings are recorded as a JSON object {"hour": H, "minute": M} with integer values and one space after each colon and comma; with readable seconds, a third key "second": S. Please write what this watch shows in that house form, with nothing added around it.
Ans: {"hour": 7, "minute": 47}
